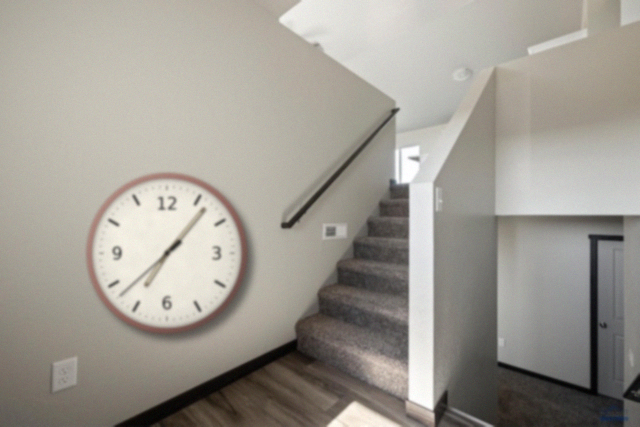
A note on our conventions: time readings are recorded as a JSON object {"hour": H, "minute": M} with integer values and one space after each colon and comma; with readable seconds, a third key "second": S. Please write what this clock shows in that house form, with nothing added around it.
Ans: {"hour": 7, "minute": 6, "second": 38}
